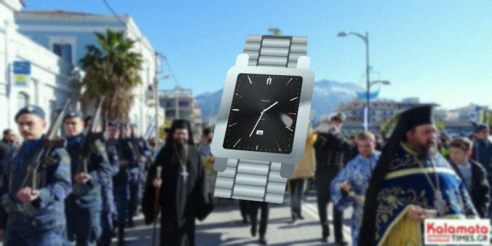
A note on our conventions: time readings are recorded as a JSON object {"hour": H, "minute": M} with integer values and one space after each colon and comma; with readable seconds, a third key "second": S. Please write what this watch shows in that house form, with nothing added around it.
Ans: {"hour": 1, "minute": 33}
